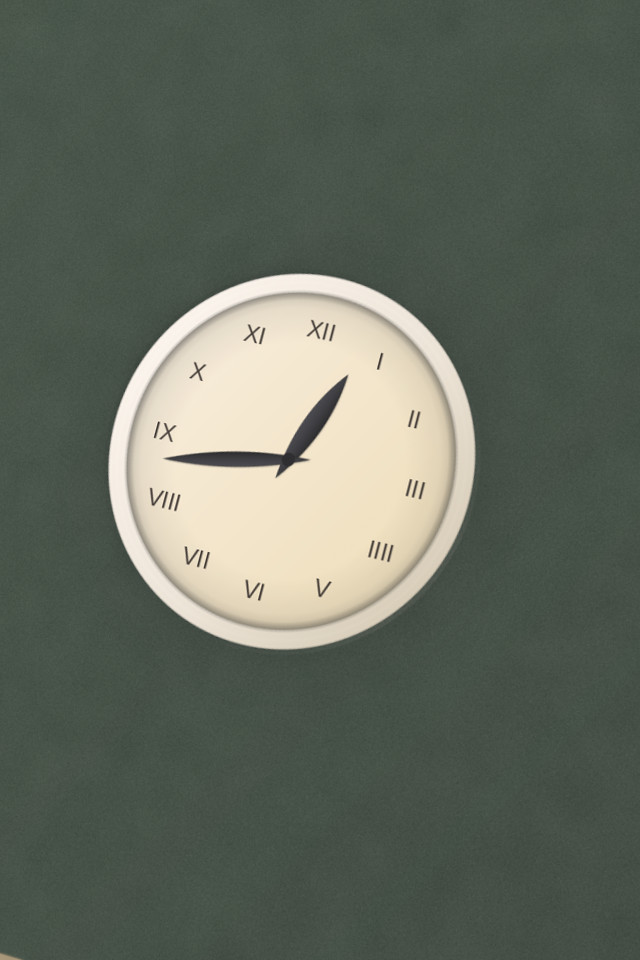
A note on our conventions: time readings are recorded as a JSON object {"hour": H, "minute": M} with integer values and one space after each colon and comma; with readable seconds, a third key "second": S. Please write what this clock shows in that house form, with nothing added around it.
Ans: {"hour": 12, "minute": 43}
